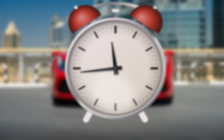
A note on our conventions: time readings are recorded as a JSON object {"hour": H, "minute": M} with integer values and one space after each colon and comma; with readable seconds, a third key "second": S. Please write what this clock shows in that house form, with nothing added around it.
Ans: {"hour": 11, "minute": 44}
